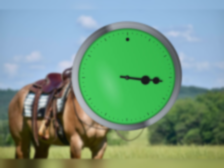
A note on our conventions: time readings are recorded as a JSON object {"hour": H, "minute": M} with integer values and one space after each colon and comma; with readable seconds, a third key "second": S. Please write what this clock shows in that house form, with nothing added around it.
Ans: {"hour": 3, "minute": 16}
